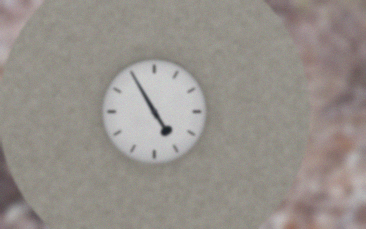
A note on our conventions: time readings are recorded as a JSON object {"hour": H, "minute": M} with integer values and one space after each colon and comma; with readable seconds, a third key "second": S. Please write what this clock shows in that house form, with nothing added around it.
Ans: {"hour": 4, "minute": 55}
